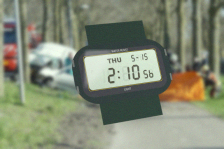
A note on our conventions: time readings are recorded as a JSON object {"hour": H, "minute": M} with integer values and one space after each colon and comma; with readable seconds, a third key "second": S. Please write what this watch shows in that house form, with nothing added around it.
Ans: {"hour": 2, "minute": 10, "second": 56}
